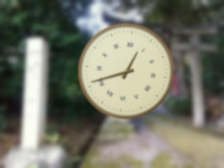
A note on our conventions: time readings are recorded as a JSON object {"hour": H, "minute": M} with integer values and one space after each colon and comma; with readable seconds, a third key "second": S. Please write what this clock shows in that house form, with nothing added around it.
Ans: {"hour": 12, "minute": 41}
